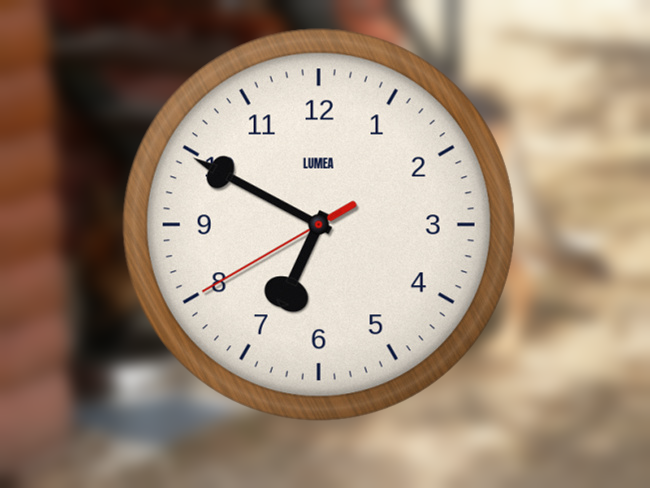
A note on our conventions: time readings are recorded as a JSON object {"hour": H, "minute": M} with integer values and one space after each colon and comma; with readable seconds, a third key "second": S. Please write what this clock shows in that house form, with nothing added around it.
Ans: {"hour": 6, "minute": 49, "second": 40}
